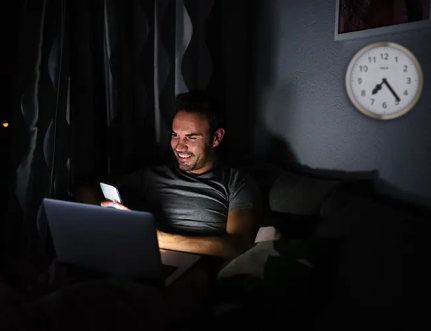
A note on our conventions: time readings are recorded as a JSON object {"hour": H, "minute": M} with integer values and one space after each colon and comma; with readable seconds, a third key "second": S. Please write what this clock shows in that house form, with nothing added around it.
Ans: {"hour": 7, "minute": 24}
